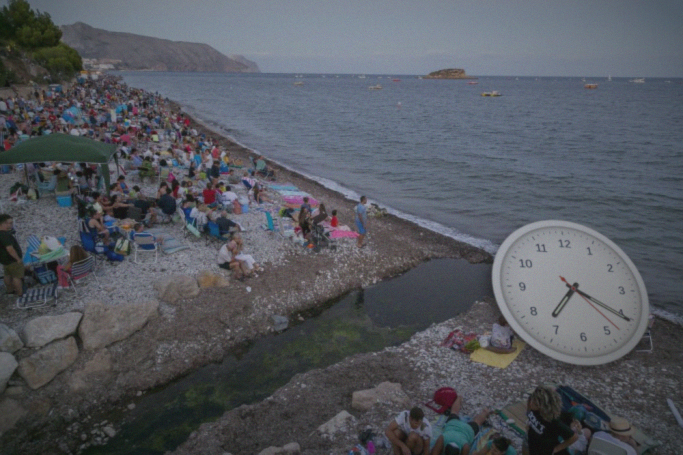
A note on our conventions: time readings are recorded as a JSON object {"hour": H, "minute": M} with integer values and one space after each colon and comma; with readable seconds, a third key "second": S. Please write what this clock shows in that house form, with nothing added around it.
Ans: {"hour": 7, "minute": 20, "second": 23}
